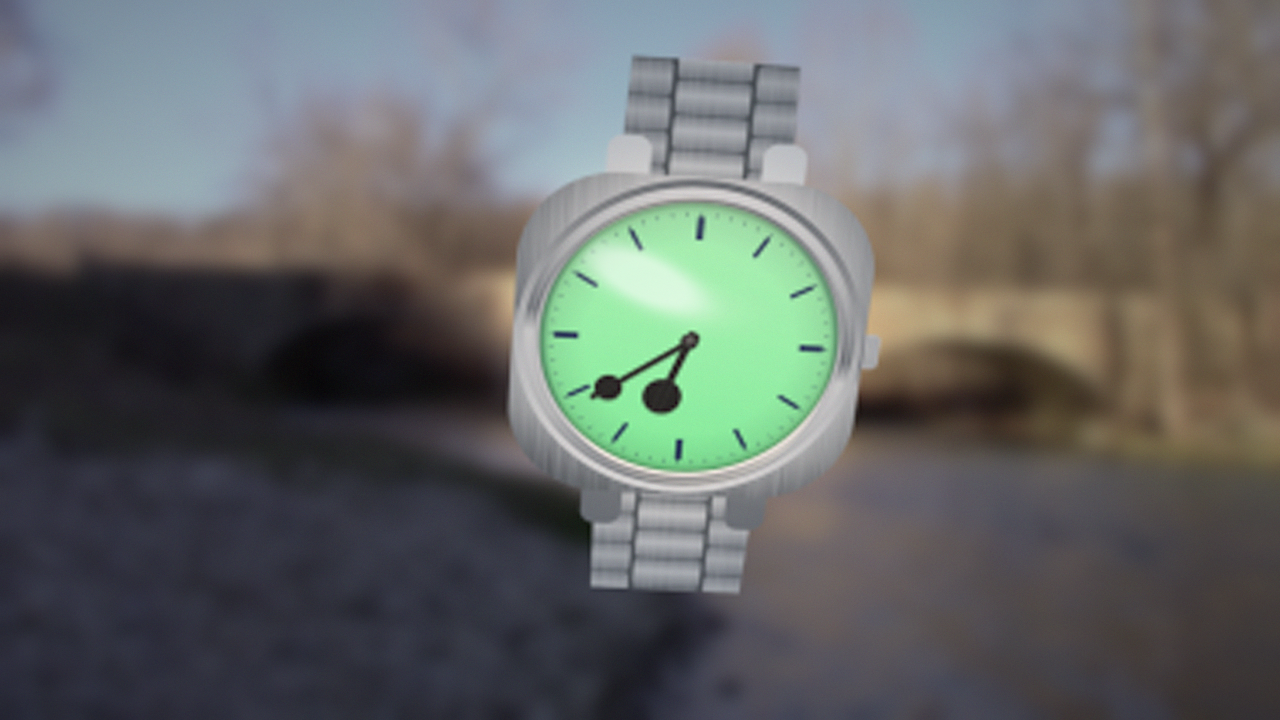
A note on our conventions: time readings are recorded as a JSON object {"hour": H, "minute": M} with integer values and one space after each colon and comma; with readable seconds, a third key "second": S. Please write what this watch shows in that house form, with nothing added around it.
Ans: {"hour": 6, "minute": 39}
